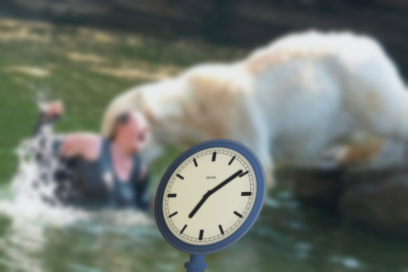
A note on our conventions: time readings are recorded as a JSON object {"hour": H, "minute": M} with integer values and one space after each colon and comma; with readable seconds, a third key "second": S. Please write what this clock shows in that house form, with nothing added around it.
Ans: {"hour": 7, "minute": 9}
